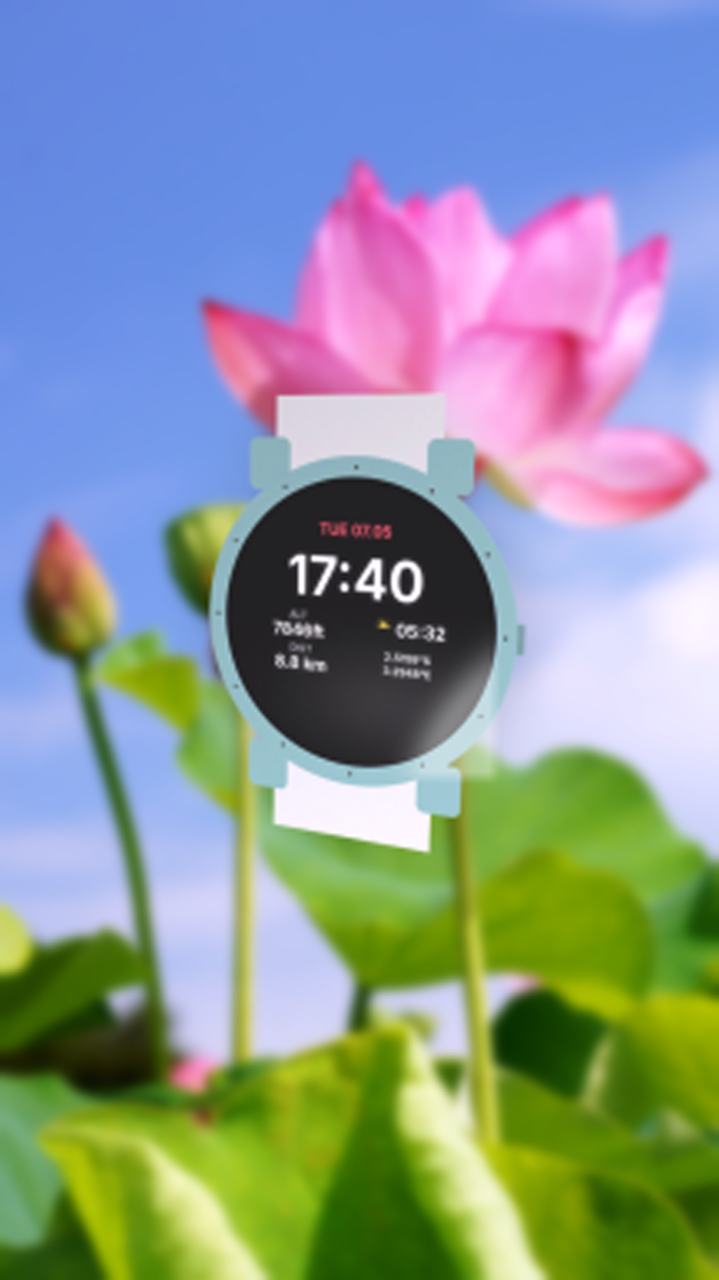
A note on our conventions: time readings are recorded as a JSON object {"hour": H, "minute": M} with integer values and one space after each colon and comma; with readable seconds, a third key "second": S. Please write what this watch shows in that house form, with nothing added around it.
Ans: {"hour": 17, "minute": 40}
